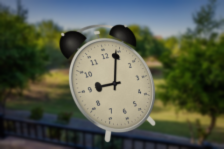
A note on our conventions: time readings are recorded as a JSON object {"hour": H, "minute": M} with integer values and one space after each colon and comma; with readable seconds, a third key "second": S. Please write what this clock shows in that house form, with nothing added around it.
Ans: {"hour": 9, "minute": 4}
